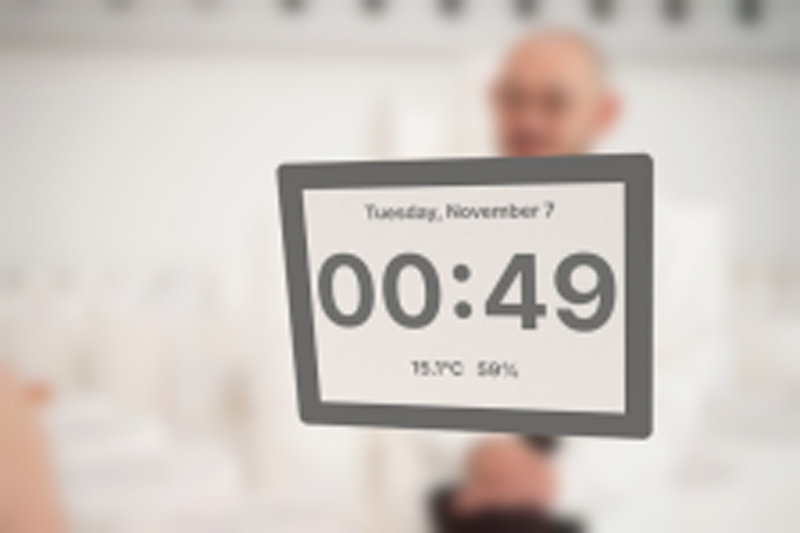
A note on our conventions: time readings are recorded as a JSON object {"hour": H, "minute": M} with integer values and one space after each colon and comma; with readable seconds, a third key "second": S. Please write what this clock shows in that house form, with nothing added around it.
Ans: {"hour": 0, "minute": 49}
